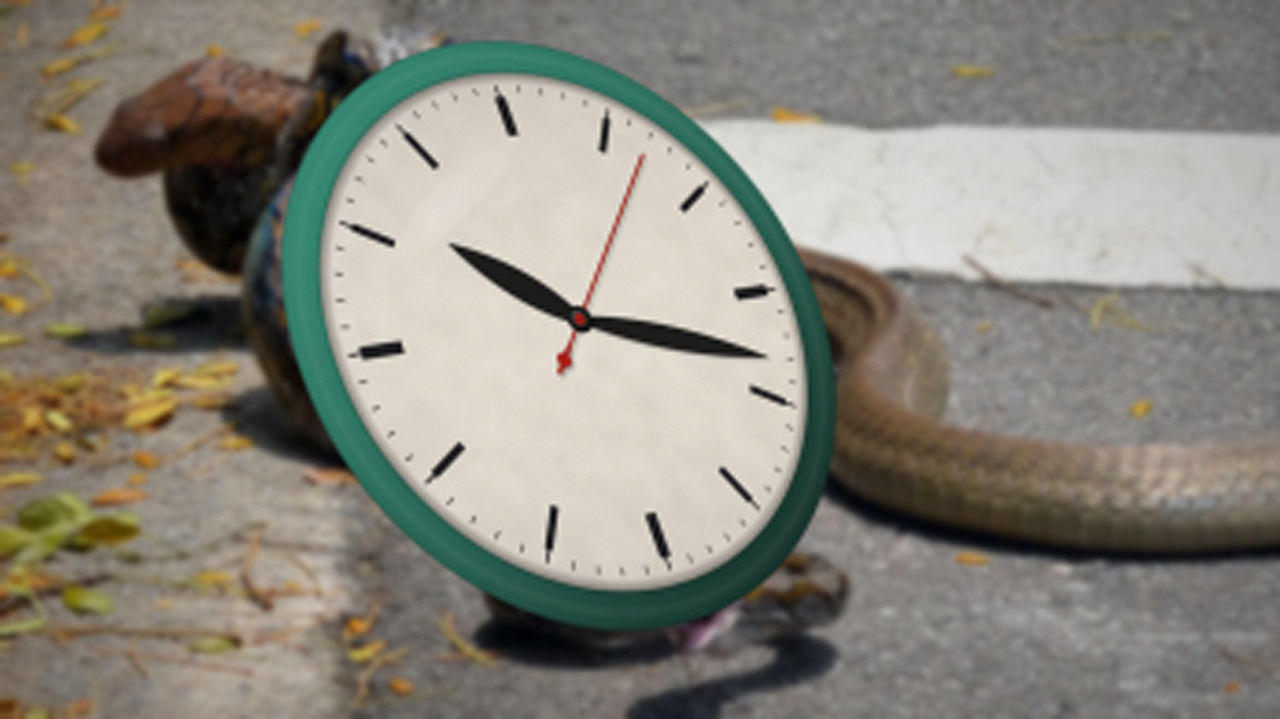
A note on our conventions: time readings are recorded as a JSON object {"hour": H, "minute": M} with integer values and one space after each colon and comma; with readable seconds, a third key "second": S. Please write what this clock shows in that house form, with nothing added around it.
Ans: {"hour": 10, "minute": 18, "second": 7}
